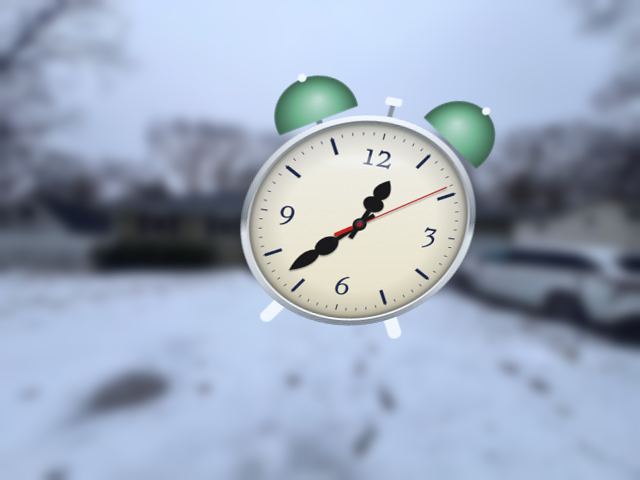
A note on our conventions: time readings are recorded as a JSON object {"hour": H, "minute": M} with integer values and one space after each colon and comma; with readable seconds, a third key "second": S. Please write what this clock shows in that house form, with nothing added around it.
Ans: {"hour": 12, "minute": 37, "second": 9}
